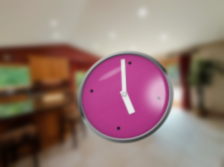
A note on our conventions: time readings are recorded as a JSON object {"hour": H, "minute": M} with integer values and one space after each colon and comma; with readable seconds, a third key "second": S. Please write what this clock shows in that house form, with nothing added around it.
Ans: {"hour": 4, "minute": 58}
